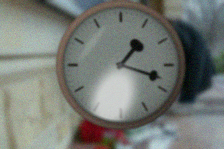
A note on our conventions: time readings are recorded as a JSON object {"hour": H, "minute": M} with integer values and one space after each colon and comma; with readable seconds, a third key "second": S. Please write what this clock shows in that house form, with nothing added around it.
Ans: {"hour": 1, "minute": 18}
